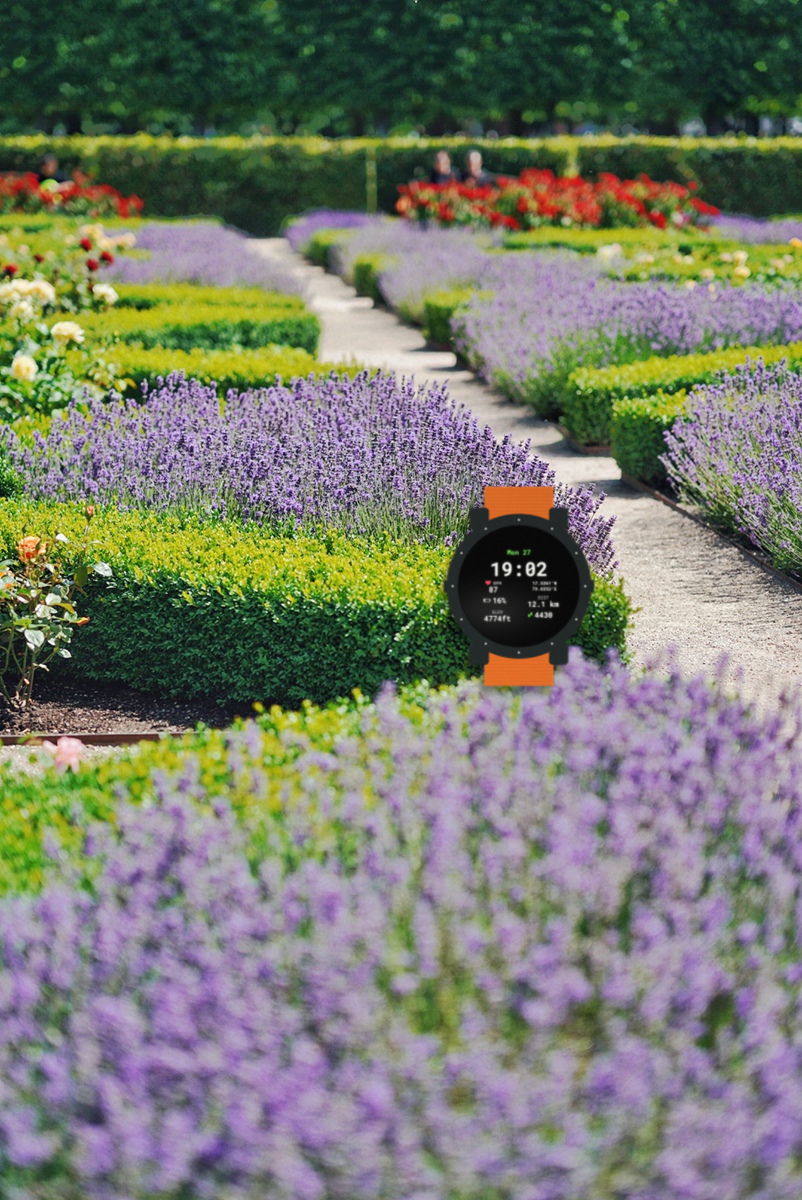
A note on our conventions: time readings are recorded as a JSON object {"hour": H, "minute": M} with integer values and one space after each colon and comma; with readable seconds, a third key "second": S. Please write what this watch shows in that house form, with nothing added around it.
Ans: {"hour": 19, "minute": 2}
